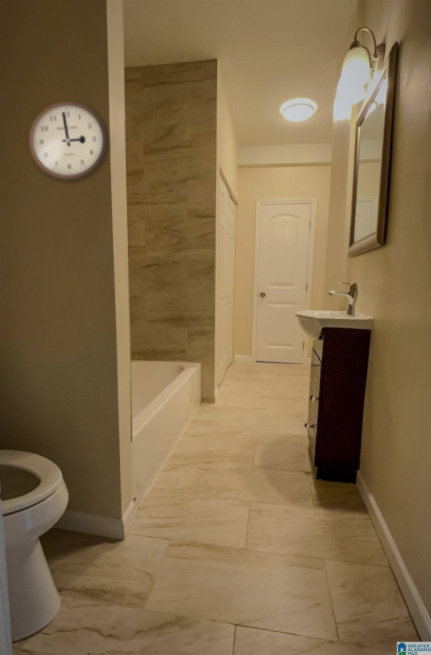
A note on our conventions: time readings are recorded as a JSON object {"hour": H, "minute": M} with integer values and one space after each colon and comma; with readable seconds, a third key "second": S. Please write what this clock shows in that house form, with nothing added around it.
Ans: {"hour": 2, "minute": 59}
